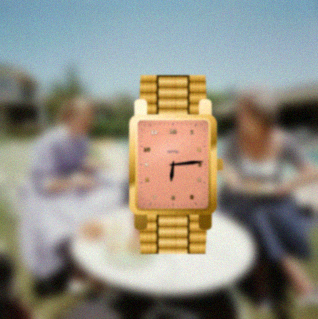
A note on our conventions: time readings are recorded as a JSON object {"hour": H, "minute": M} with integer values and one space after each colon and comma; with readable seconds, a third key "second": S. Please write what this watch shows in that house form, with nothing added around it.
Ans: {"hour": 6, "minute": 14}
